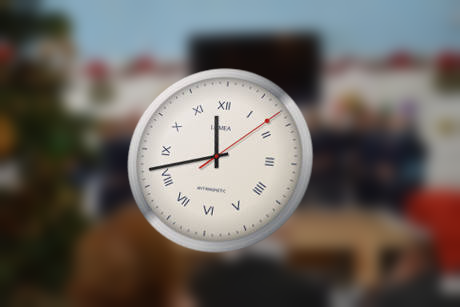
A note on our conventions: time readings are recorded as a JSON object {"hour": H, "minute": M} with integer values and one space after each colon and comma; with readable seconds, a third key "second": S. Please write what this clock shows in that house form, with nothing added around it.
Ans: {"hour": 11, "minute": 42, "second": 8}
